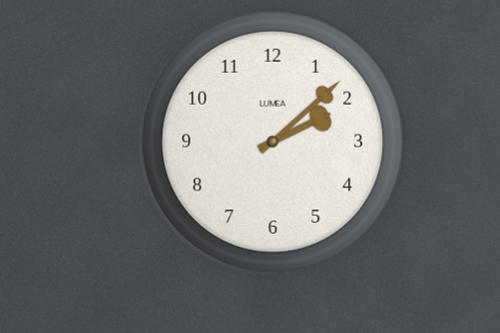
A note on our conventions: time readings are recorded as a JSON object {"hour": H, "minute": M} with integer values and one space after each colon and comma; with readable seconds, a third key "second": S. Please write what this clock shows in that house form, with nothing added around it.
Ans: {"hour": 2, "minute": 8}
